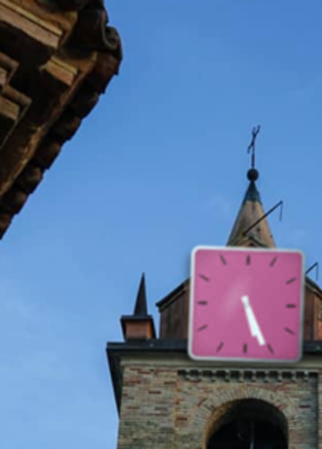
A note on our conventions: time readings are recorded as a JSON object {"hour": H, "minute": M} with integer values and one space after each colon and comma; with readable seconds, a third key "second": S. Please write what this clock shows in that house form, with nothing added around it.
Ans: {"hour": 5, "minute": 26}
